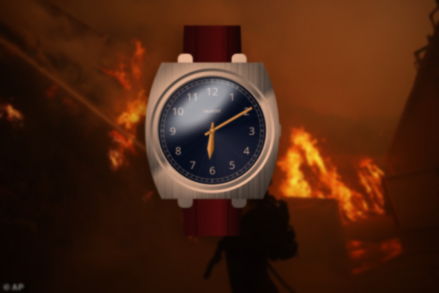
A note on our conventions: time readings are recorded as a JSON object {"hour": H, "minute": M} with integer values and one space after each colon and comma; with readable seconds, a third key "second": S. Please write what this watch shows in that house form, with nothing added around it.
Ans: {"hour": 6, "minute": 10}
